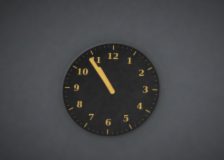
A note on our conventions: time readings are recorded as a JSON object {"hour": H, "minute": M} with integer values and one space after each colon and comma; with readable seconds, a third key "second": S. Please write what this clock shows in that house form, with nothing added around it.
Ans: {"hour": 10, "minute": 54}
